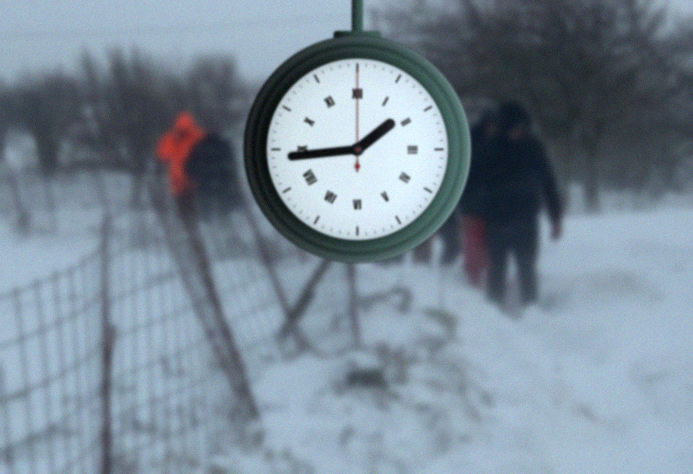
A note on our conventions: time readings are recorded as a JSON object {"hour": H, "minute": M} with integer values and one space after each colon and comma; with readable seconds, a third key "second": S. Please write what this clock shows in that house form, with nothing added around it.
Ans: {"hour": 1, "minute": 44, "second": 0}
